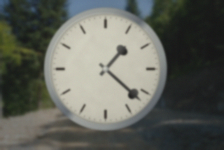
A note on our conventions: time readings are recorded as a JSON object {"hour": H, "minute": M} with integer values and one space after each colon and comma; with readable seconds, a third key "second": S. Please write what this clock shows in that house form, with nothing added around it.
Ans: {"hour": 1, "minute": 22}
